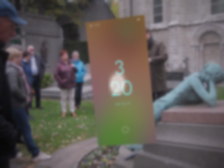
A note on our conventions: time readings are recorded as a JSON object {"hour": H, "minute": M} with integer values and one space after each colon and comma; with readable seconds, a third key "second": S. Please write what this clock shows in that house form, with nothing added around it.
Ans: {"hour": 3, "minute": 20}
